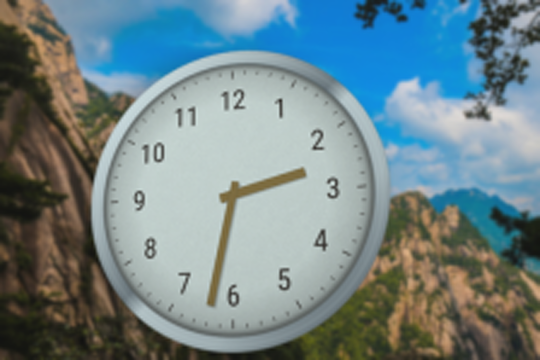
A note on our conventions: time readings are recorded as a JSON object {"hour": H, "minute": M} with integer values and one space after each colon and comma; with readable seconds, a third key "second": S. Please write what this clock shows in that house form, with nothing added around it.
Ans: {"hour": 2, "minute": 32}
